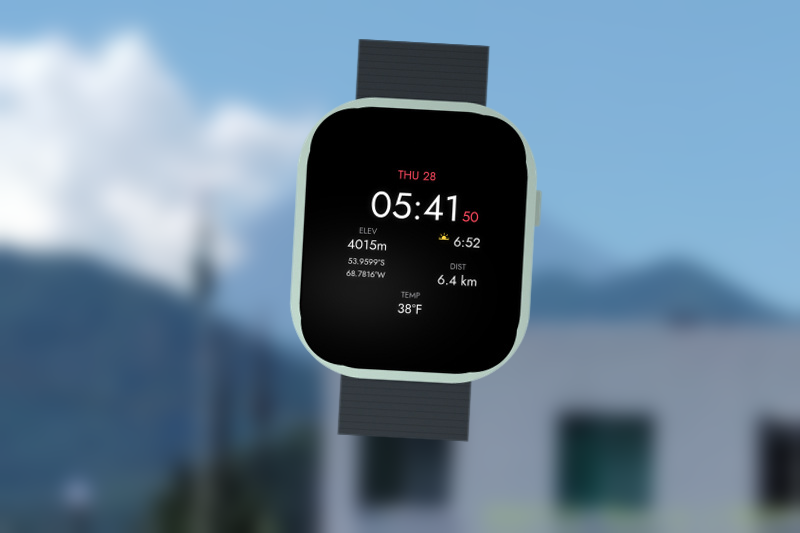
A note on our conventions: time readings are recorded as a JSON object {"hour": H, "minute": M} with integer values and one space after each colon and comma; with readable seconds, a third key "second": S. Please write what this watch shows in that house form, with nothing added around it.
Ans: {"hour": 5, "minute": 41, "second": 50}
